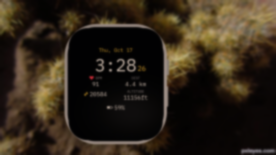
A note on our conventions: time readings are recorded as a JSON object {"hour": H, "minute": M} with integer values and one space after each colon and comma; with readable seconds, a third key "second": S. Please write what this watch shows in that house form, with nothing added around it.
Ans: {"hour": 3, "minute": 28}
